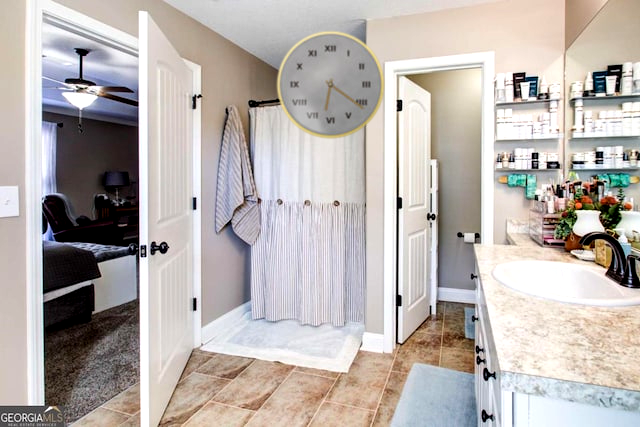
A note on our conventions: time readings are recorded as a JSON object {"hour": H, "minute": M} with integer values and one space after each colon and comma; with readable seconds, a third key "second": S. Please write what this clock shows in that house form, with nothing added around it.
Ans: {"hour": 6, "minute": 21}
